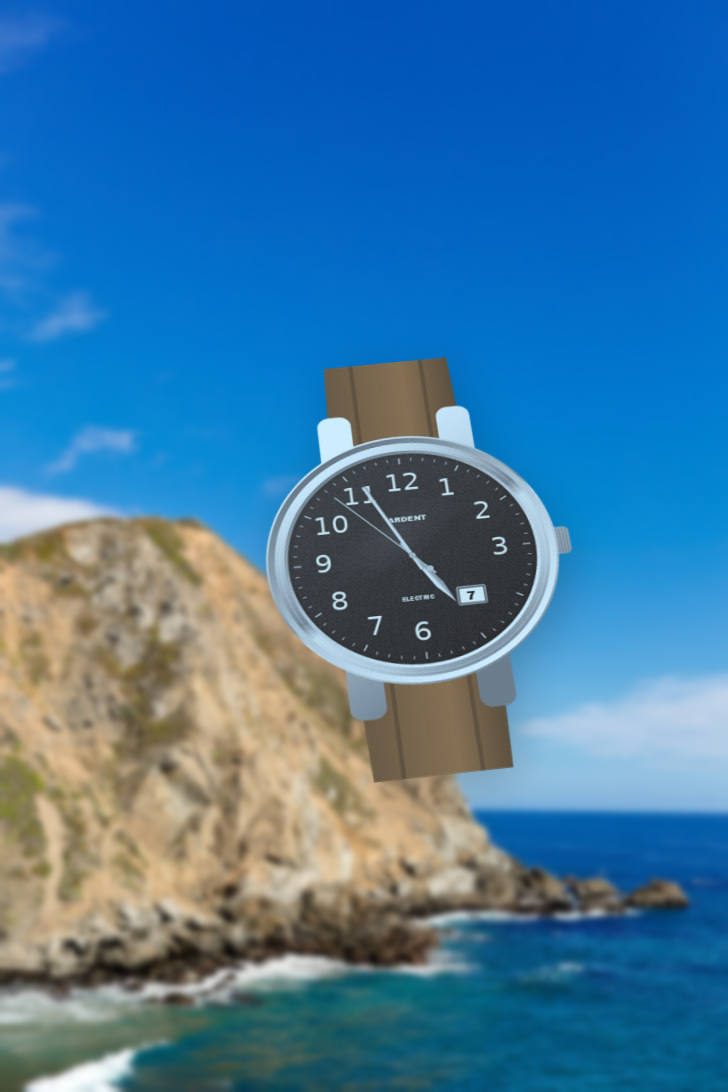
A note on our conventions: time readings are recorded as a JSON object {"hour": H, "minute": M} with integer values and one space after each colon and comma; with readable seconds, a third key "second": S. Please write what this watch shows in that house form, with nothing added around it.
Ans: {"hour": 4, "minute": 55, "second": 53}
